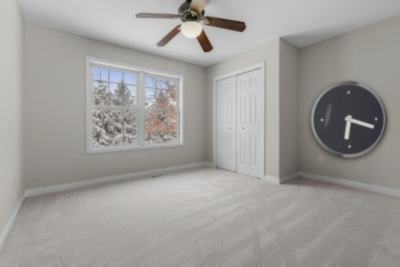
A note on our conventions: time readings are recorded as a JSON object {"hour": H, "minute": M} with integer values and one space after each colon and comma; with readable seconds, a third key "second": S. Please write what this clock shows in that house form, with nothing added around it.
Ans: {"hour": 6, "minute": 18}
